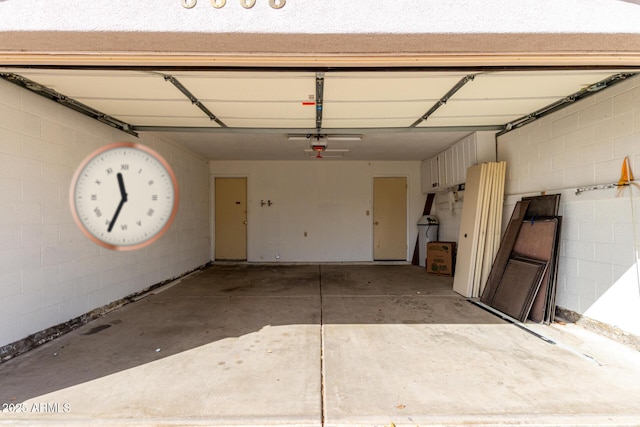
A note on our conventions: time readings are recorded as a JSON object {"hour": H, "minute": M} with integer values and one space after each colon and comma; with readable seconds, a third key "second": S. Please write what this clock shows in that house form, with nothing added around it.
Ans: {"hour": 11, "minute": 34}
